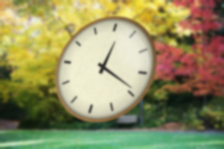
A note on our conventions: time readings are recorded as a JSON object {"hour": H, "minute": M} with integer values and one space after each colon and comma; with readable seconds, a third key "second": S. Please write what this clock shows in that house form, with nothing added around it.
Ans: {"hour": 12, "minute": 19}
